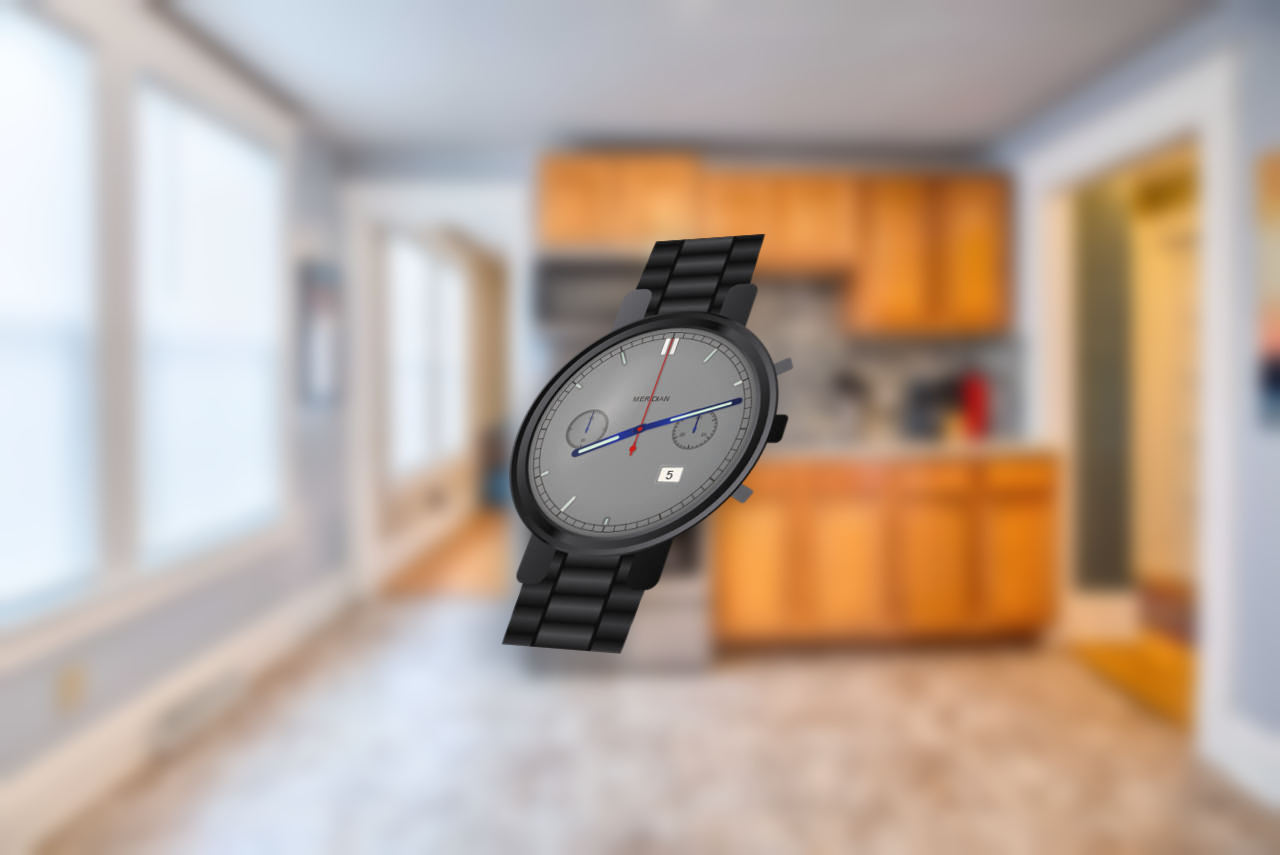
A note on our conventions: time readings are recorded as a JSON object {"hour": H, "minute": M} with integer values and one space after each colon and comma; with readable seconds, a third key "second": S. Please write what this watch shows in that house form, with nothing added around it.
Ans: {"hour": 8, "minute": 12}
